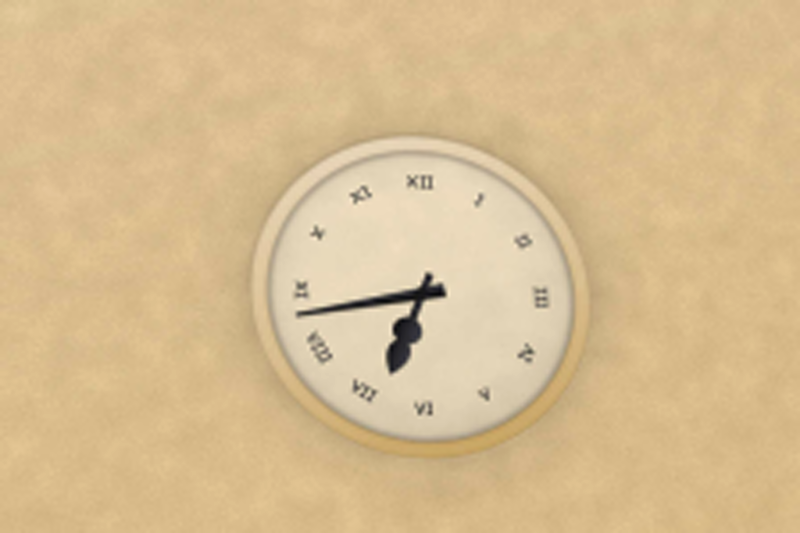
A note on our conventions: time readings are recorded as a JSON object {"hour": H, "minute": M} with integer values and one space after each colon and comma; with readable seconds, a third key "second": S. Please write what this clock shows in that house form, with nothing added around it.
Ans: {"hour": 6, "minute": 43}
